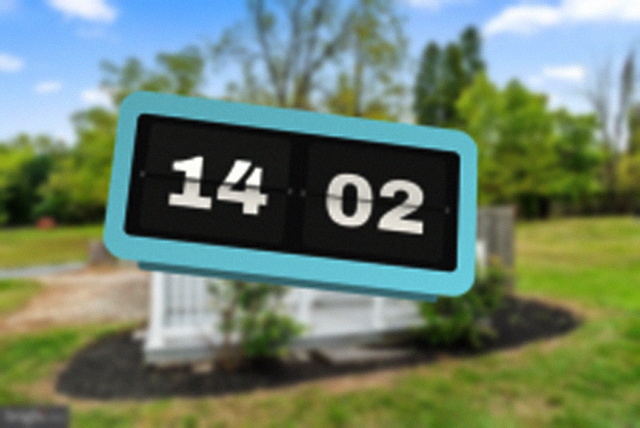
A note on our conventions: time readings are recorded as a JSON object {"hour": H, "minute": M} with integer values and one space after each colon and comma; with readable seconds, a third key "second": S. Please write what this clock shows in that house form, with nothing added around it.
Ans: {"hour": 14, "minute": 2}
